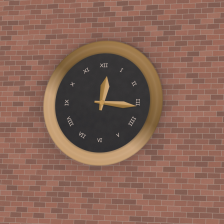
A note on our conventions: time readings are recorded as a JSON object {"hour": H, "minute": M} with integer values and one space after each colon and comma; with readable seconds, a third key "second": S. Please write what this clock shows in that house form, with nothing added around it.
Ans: {"hour": 12, "minute": 16}
